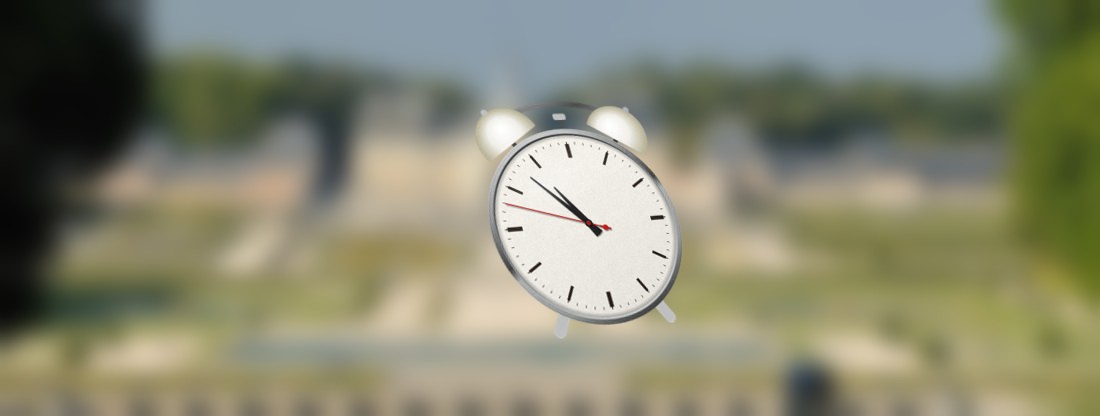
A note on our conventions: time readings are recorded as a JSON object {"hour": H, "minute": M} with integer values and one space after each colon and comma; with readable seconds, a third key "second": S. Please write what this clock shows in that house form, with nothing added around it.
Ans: {"hour": 10, "minute": 52, "second": 48}
